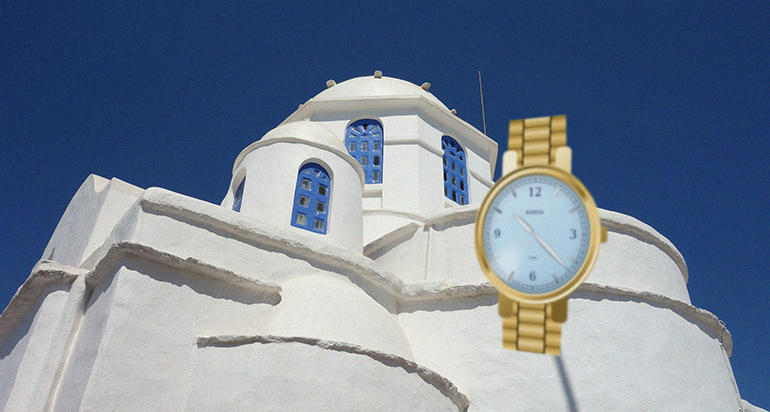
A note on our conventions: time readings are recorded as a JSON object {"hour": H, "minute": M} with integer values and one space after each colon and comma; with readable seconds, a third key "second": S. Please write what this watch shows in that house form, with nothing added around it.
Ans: {"hour": 10, "minute": 22}
